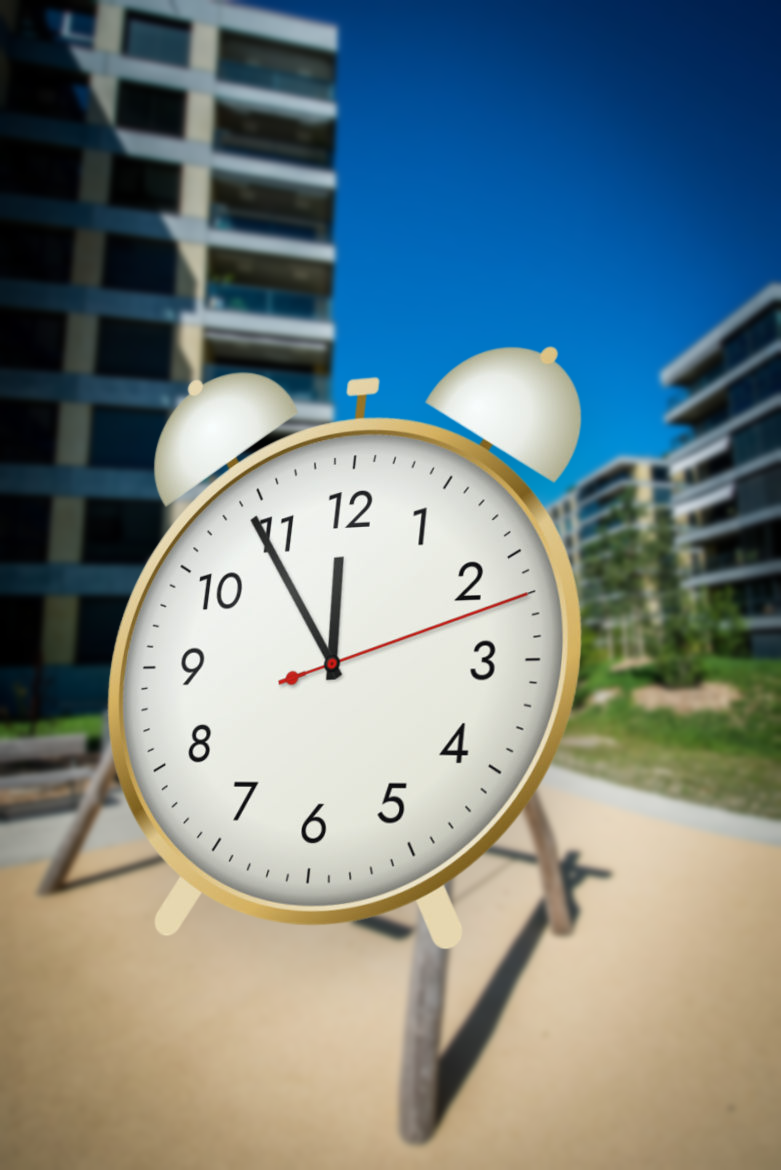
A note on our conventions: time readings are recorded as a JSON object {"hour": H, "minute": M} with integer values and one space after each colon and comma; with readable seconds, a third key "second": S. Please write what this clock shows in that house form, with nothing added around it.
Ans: {"hour": 11, "minute": 54, "second": 12}
